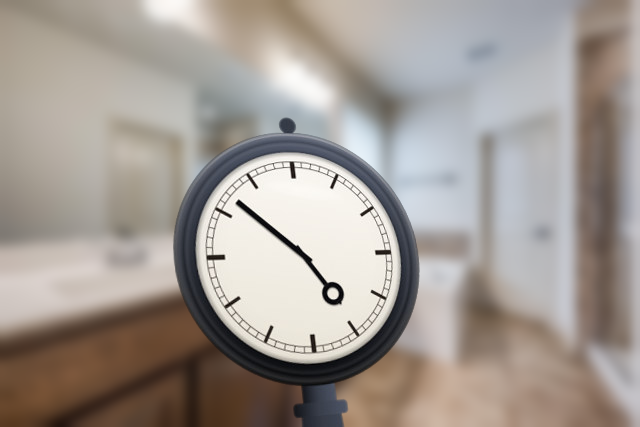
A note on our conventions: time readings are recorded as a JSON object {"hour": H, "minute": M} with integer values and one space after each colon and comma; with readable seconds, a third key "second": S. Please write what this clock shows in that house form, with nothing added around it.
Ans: {"hour": 4, "minute": 52}
